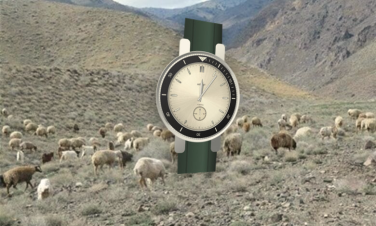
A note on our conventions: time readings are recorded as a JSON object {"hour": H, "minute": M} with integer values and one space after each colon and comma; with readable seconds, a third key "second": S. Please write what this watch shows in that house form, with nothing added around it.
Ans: {"hour": 12, "minute": 6}
